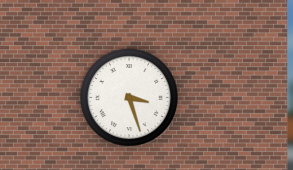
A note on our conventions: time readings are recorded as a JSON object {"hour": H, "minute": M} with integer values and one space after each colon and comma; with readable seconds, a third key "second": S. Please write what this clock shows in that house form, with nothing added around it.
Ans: {"hour": 3, "minute": 27}
